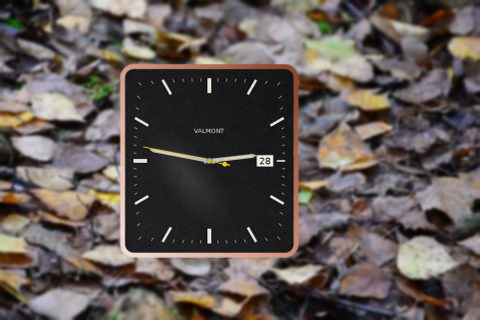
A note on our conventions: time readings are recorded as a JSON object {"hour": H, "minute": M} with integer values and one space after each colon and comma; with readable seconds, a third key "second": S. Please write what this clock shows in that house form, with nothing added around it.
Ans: {"hour": 2, "minute": 46, "second": 47}
